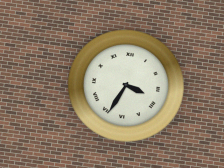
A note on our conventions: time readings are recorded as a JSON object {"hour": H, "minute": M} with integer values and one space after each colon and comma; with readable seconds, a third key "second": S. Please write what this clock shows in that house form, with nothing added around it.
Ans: {"hour": 3, "minute": 34}
